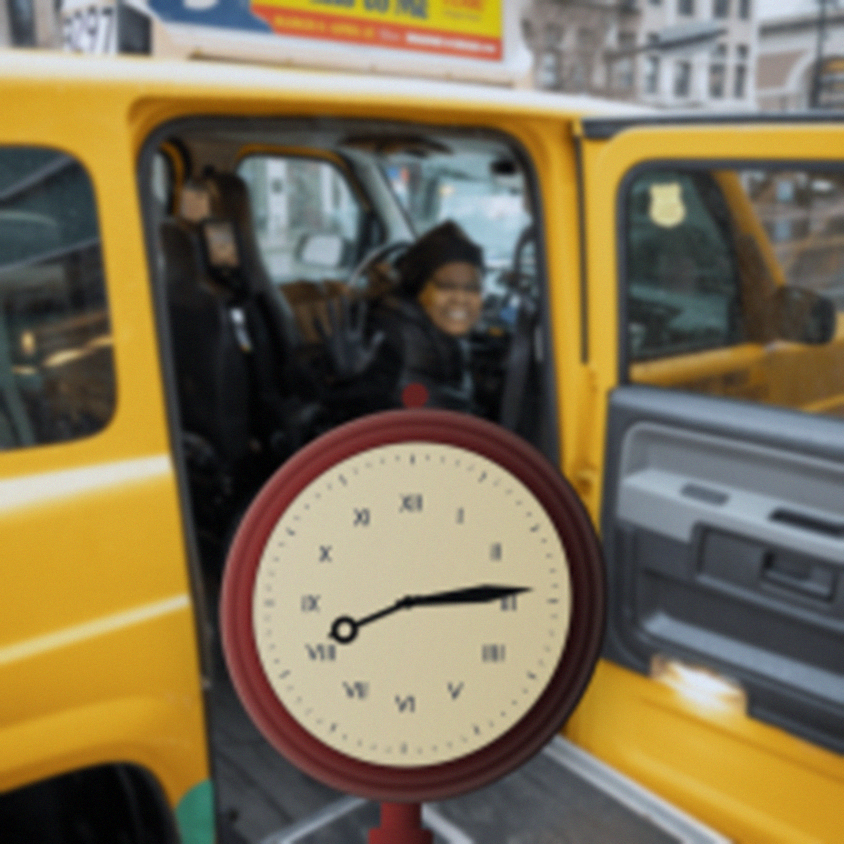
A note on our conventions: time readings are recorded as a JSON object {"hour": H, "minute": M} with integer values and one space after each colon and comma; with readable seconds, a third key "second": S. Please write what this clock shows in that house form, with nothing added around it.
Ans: {"hour": 8, "minute": 14}
